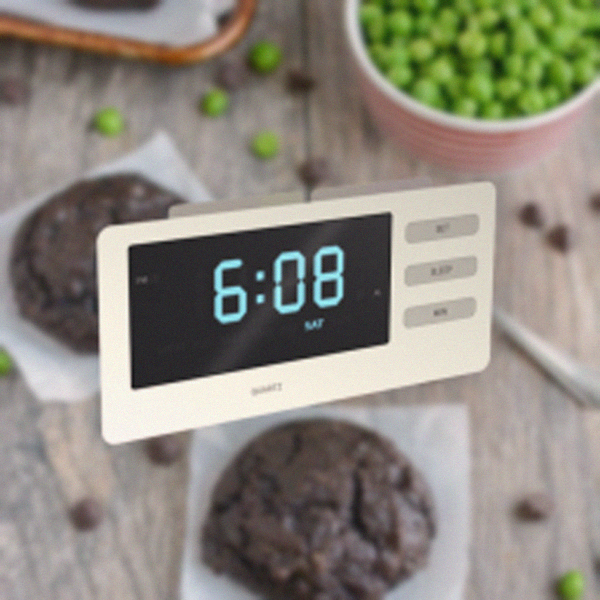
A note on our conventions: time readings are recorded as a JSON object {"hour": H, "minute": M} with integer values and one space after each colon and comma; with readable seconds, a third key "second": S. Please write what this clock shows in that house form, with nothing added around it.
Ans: {"hour": 6, "minute": 8}
